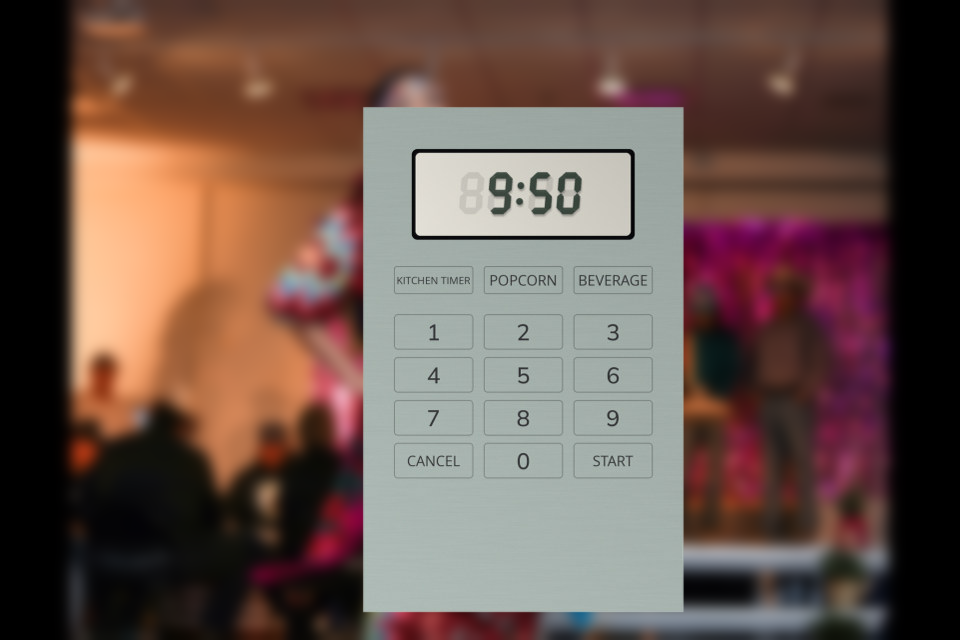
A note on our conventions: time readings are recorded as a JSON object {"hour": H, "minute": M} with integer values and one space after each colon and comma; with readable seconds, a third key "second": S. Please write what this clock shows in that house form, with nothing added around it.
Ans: {"hour": 9, "minute": 50}
